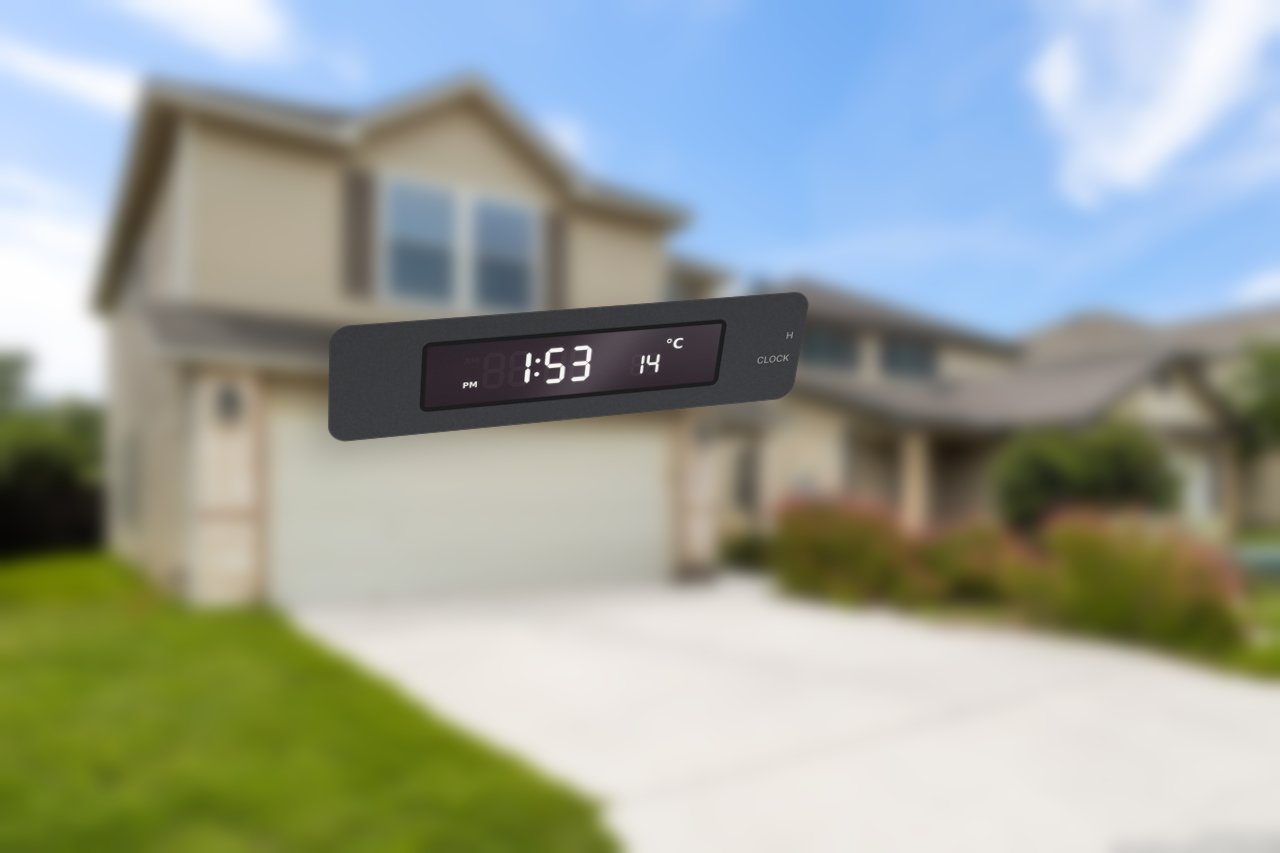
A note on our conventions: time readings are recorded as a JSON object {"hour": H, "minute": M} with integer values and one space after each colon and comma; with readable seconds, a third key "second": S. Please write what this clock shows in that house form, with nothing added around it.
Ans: {"hour": 1, "minute": 53}
